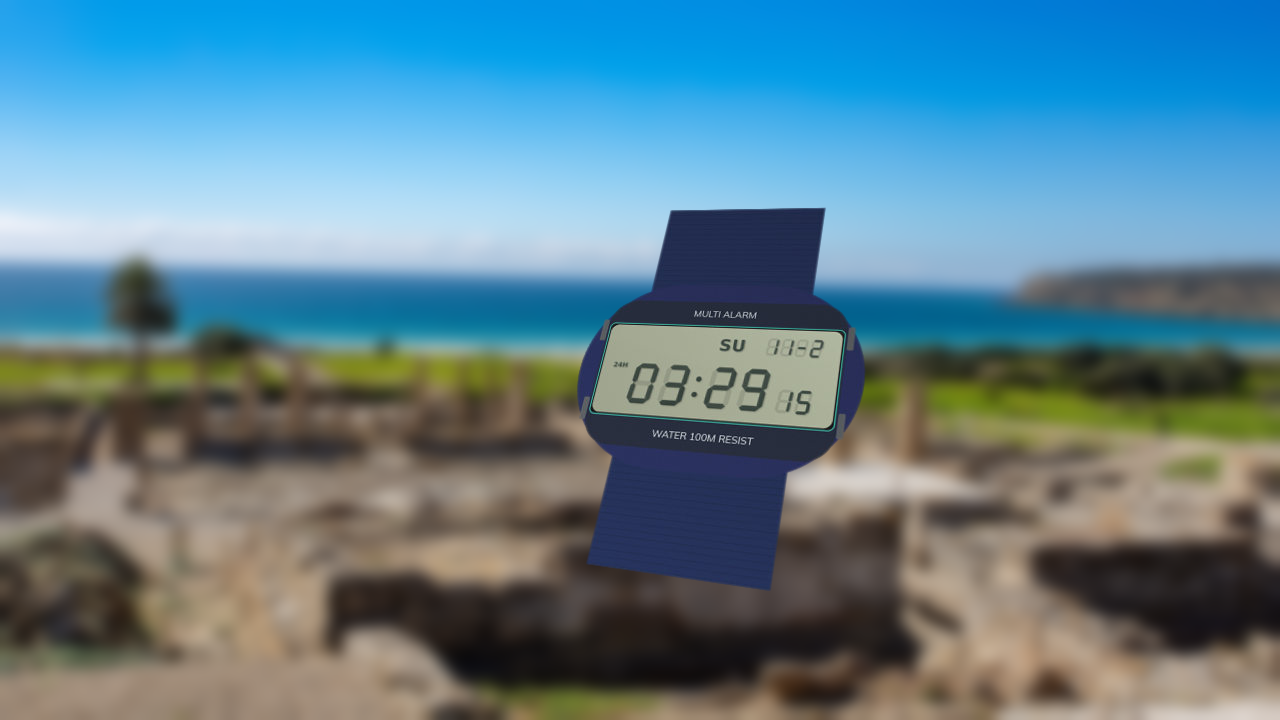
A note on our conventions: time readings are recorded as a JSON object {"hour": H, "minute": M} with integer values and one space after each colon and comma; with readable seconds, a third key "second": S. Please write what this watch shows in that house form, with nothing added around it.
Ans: {"hour": 3, "minute": 29, "second": 15}
